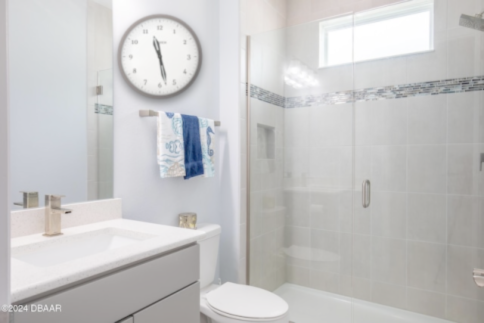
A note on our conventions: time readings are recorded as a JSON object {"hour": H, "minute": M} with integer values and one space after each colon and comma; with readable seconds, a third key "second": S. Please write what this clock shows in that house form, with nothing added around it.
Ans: {"hour": 11, "minute": 28}
